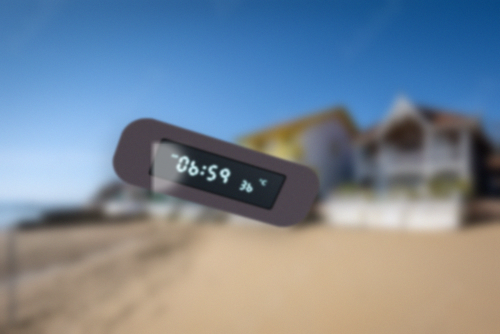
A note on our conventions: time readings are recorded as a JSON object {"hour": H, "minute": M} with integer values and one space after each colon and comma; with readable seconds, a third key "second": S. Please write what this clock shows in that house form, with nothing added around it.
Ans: {"hour": 6, "minute": 59}
